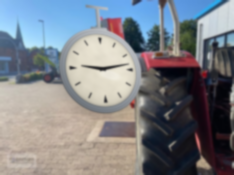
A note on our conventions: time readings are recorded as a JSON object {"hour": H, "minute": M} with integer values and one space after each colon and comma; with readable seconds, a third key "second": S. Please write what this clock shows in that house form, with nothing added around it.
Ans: {"hour": 9, "minute": 13}
